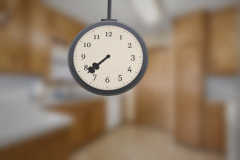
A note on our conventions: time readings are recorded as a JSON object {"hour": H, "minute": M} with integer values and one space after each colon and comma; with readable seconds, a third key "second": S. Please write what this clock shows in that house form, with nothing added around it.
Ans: {"hour": 7, "minute": 38}
